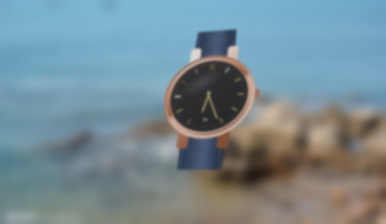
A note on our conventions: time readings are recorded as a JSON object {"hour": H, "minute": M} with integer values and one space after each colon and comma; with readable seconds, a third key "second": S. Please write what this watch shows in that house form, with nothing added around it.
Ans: {"hour": 6, "minute": 26}
